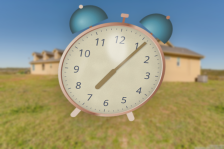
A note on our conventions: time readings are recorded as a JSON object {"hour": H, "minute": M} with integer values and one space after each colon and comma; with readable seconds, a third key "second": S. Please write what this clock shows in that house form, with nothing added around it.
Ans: {"hour": 7, "minute": 6}
